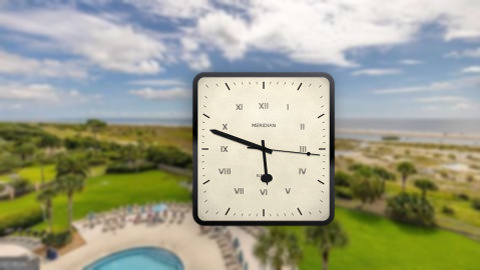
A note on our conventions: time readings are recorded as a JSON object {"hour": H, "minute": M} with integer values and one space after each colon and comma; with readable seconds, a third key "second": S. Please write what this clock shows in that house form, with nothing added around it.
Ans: {"hour": 5, "minute": 48, "second": 16}
